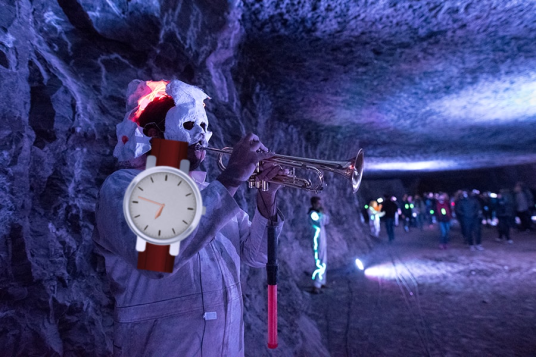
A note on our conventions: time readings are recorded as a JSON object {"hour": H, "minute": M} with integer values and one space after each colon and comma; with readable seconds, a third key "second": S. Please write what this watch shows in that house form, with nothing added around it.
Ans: {"hour": 6, "minute": 47}
